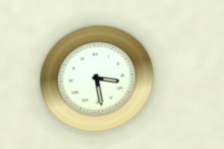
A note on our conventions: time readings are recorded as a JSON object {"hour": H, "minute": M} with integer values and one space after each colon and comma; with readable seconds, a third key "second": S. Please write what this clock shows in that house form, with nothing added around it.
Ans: {"hour": 3, "minute": 29}
